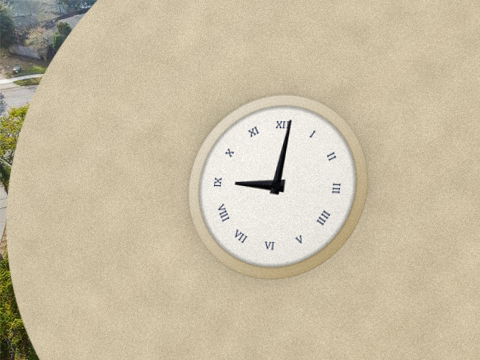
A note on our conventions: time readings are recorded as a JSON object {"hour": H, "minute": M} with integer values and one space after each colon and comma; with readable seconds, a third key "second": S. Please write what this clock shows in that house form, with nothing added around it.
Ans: {"hour": 9, "minute": 1}
